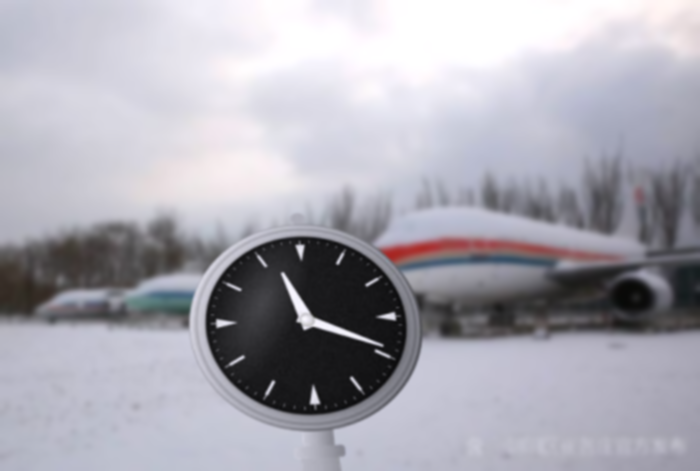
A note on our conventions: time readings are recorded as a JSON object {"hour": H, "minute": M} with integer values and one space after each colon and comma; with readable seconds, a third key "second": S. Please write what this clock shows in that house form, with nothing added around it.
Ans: {"hour": 11, "minute": 19}
